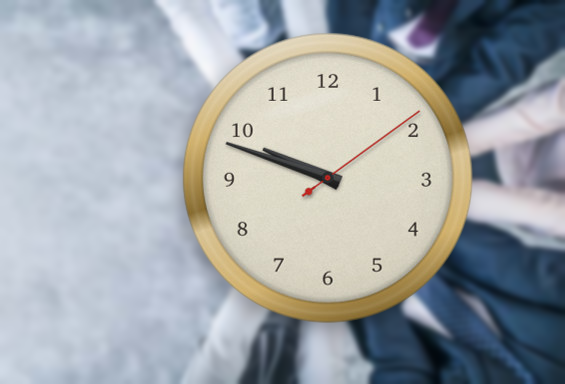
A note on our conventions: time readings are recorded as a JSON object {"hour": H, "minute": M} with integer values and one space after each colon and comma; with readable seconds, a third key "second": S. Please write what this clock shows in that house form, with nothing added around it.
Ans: {"hour": 9, "minute": 48, "second": 9}
